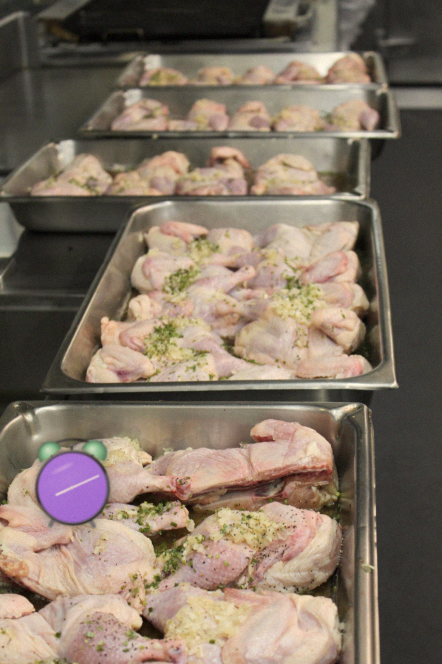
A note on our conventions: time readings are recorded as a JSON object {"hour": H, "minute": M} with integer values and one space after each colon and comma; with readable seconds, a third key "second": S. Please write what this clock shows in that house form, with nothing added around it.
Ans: {"hour": 8, "minute": 11}
